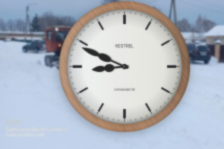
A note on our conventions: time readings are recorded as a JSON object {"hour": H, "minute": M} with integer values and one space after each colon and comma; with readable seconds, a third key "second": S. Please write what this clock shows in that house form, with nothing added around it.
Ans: {"hour": 8, "minute": 49}
